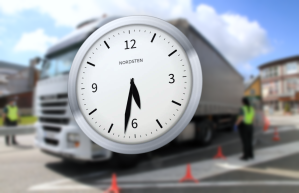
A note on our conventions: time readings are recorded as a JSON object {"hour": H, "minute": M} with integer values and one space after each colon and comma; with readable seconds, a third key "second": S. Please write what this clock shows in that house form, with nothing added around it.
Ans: {"hour": 5, "minute": 32}
